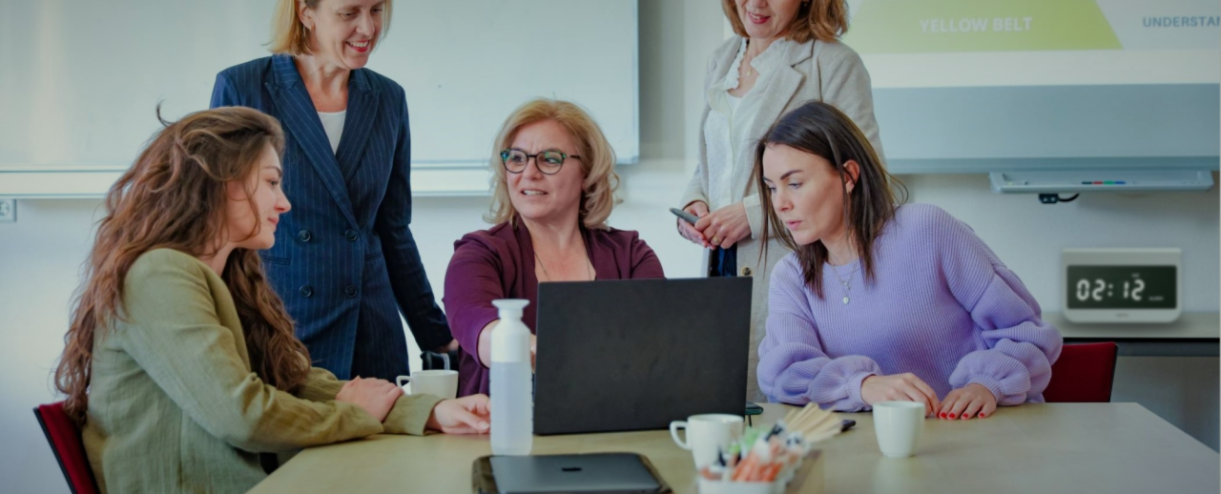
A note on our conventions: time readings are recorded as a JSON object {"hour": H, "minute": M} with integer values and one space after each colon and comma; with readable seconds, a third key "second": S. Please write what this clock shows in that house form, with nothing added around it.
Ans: {"hour": 2, "minute": 12}
